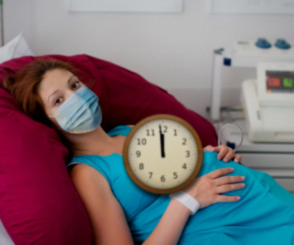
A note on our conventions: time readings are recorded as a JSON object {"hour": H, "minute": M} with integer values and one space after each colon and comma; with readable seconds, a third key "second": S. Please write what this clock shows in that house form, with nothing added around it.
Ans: {"hour": 11, "minute": 59}
